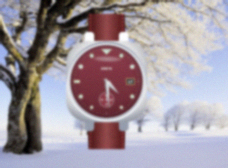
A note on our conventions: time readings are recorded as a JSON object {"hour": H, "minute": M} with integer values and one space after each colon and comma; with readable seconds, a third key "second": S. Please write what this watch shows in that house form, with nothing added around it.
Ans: {"hour": 4, "minute": 29}
